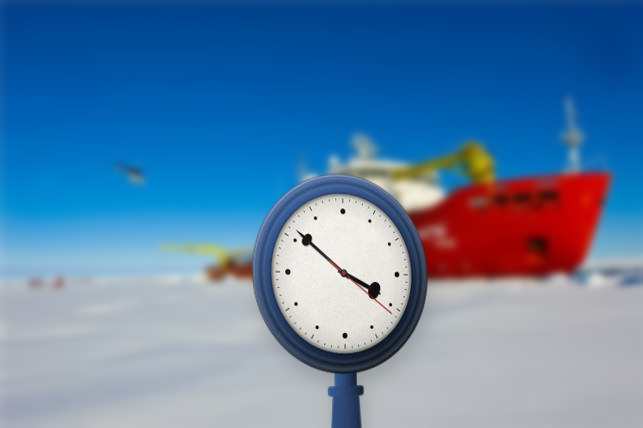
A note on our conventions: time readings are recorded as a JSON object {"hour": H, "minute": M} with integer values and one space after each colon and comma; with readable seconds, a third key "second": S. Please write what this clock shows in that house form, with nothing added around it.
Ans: {"hour": 3, "minute": 51, "second": 21}
